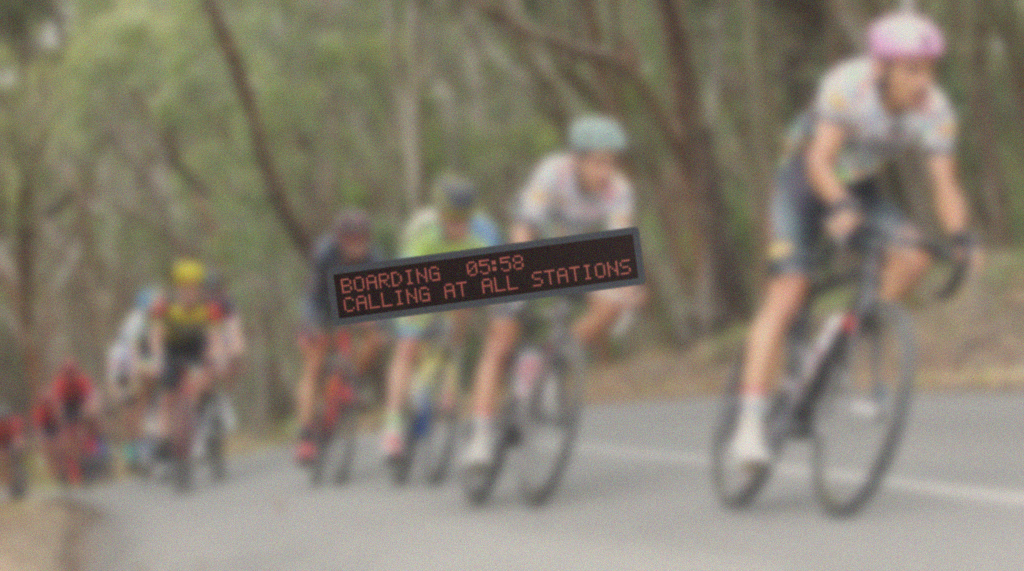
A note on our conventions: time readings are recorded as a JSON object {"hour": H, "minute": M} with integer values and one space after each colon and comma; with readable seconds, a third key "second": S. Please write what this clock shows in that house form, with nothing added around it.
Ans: {"hour": 5, "minute": 58}
